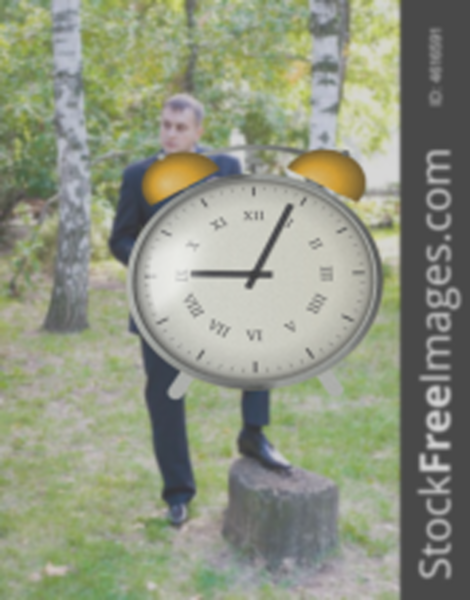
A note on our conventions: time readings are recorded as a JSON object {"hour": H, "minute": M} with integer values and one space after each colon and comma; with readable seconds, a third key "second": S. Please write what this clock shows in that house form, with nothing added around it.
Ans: {"hour": 9, "minute": 4}
